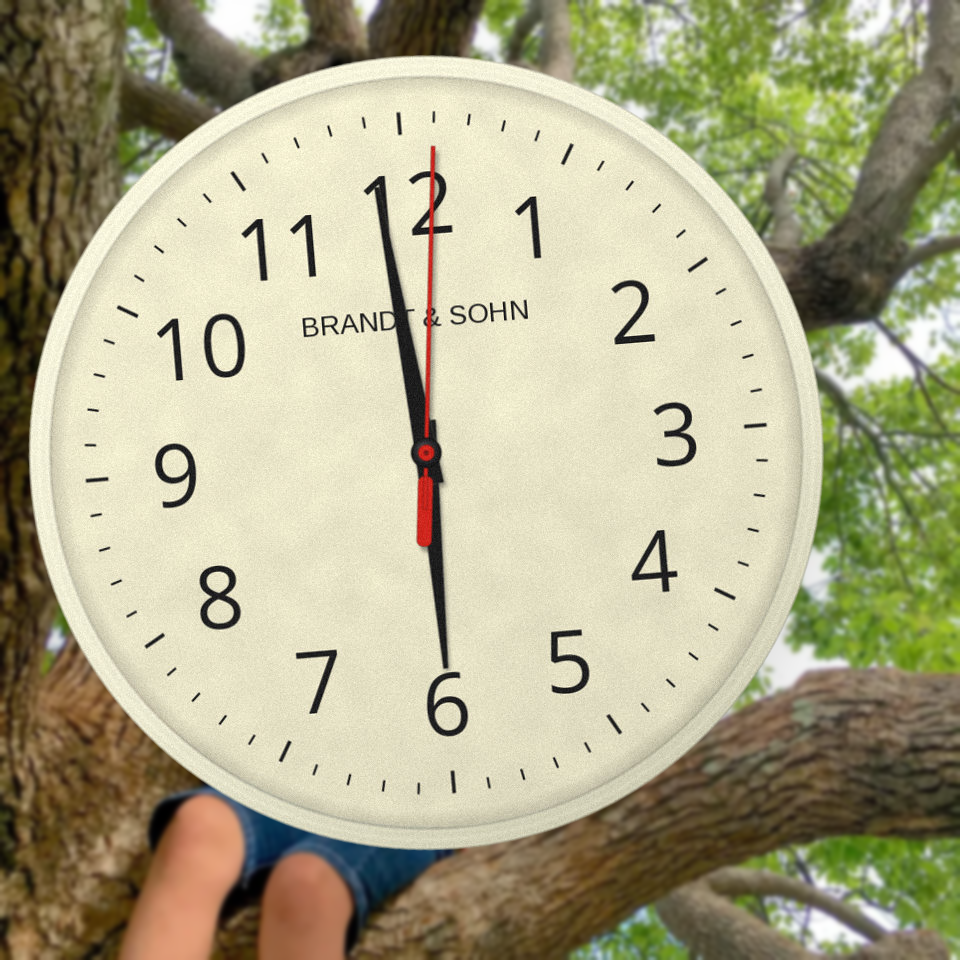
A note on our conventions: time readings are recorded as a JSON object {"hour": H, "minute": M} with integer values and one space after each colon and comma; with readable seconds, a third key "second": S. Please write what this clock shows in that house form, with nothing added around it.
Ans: {"hour": 5, "minute": 59, "second": 1}
